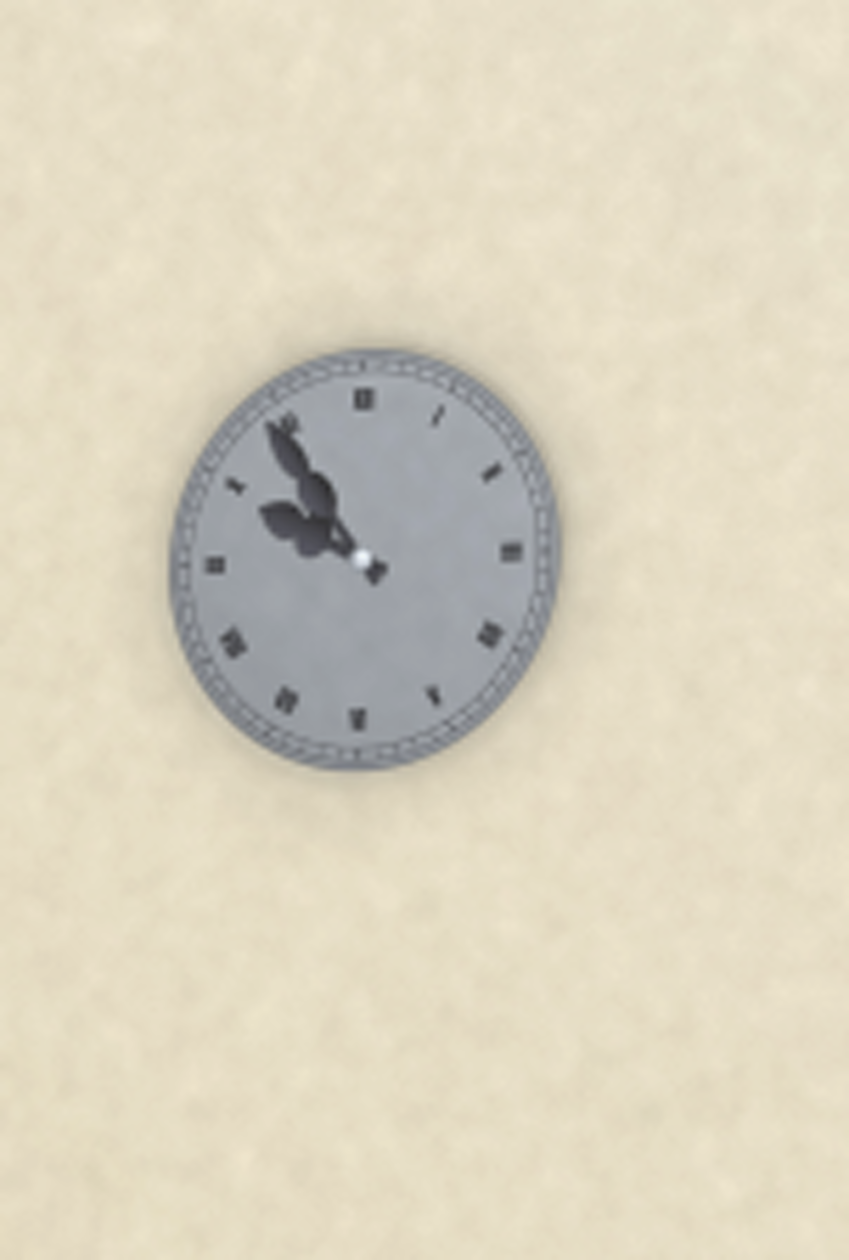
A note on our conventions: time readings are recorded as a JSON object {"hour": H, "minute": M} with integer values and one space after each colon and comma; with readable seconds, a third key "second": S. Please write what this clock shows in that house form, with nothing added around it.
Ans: {"hour": 9, "minute": 54}
